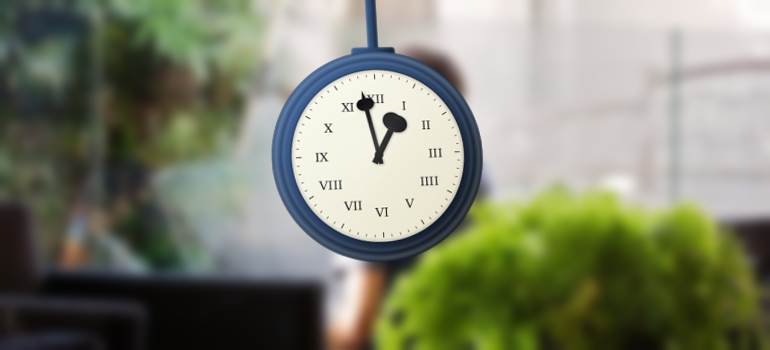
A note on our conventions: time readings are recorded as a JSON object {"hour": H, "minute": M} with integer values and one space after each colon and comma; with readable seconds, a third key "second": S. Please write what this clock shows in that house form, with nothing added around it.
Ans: {"hour": 12, "minute": 58}
